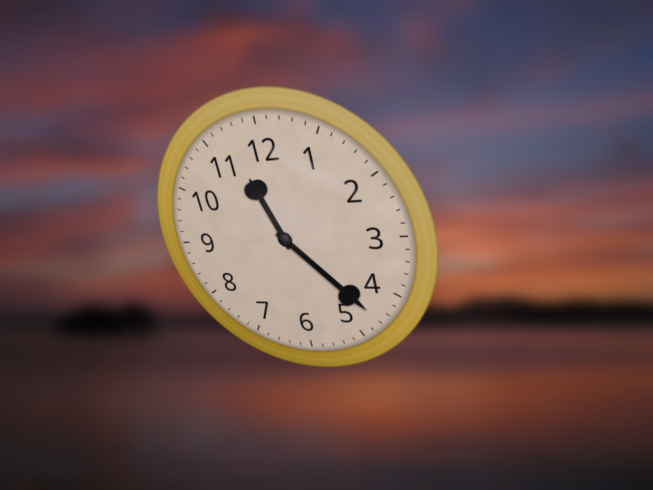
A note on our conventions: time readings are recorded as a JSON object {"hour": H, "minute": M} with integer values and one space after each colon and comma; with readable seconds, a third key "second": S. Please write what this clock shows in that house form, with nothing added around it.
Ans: {"hour": 11, "minute": 23}
